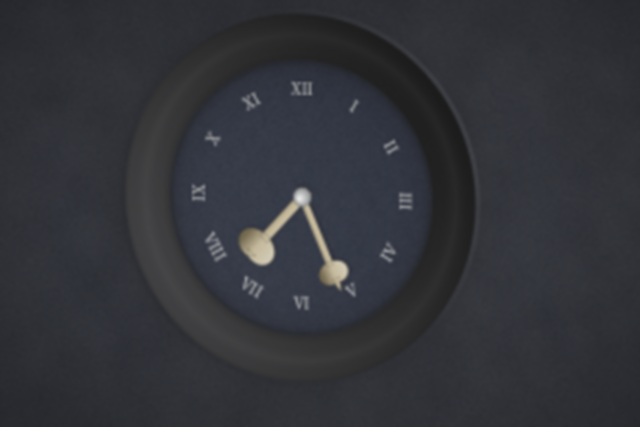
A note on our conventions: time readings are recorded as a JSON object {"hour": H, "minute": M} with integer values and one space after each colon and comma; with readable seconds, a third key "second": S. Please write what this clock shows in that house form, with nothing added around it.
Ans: {"hour": 7, "minute": 26}
